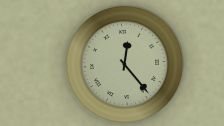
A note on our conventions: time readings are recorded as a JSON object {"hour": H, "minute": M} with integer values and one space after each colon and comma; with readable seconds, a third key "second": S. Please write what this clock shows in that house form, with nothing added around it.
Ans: {"hour": 12, "minute": 24}
